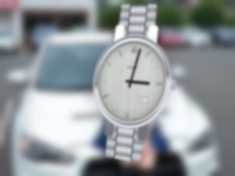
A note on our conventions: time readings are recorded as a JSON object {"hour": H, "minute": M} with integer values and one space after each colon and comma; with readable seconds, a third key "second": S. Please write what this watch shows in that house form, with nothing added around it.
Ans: {"hour": 3, "minute": 2}
